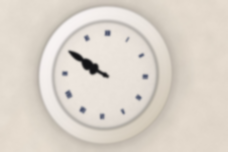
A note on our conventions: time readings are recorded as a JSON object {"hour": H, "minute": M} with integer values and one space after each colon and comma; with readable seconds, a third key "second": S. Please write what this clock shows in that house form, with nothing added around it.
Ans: {"hour": 9, "minute": 50}
